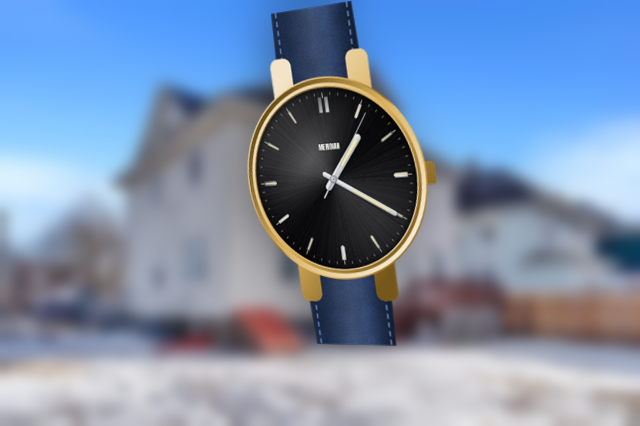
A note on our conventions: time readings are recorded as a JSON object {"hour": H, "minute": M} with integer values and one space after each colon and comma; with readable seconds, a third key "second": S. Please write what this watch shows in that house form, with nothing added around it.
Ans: {"hour": 1, "minute": 20, "second": 6}
